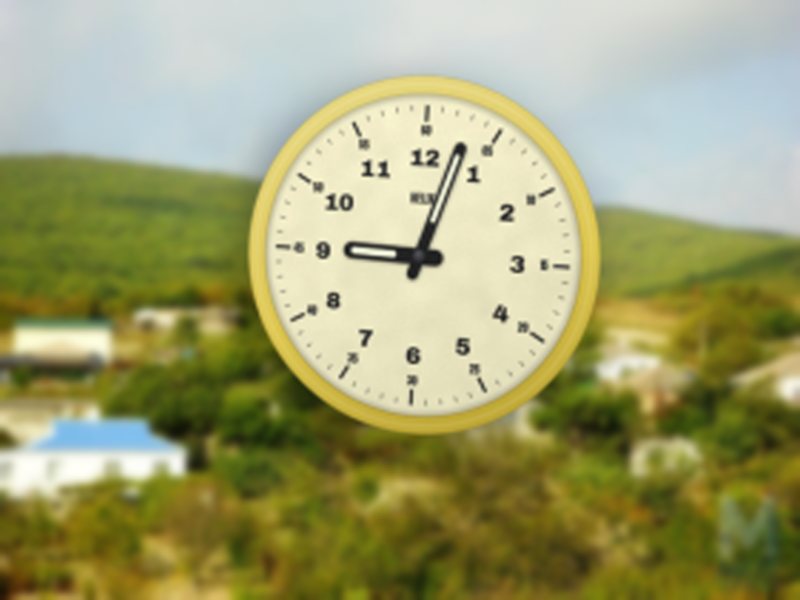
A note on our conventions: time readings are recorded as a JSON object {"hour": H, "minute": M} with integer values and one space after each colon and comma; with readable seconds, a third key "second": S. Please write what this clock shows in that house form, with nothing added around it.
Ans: {"hour": 9, "minute": 3}
